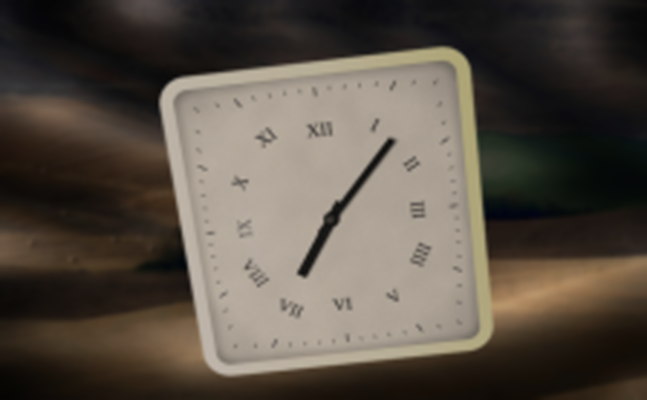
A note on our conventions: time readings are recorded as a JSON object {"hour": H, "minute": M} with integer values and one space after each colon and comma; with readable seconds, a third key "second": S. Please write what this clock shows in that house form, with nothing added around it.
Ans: {"hour": 7, "minute": 7}
